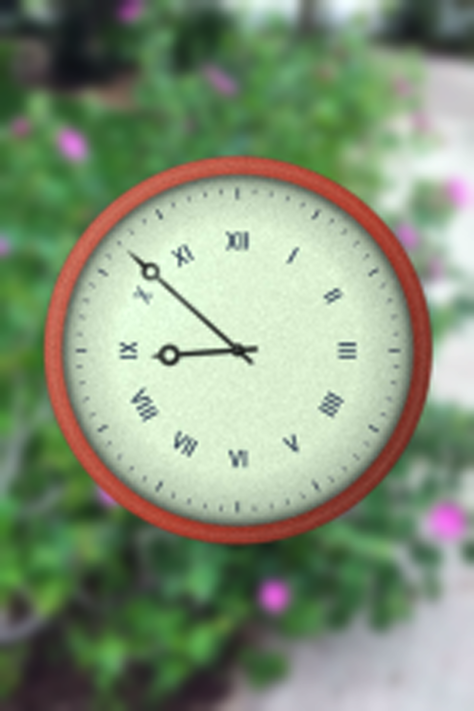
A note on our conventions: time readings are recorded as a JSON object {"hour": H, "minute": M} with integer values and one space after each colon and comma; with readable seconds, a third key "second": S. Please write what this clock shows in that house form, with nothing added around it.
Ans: {"hour": 8, "minute": 52}
